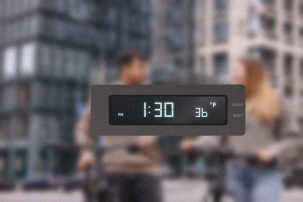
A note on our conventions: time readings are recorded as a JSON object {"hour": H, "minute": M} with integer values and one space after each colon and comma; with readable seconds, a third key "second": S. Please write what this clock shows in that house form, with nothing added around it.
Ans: {"hour": 1, "minute": 30}
